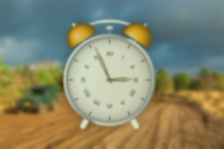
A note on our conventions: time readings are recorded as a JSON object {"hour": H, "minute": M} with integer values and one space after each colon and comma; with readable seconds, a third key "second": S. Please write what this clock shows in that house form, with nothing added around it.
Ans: {"hour": 2, "minute": 56}
